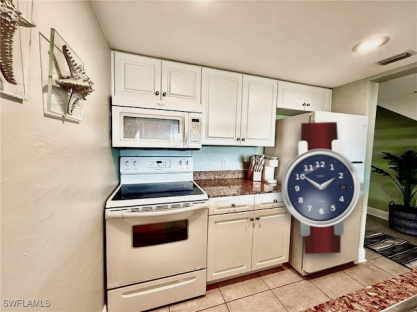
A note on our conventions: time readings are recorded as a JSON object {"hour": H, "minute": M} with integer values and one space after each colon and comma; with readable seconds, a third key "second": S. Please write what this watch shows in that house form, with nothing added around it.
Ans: {"hour": 1, "minute": 51}
